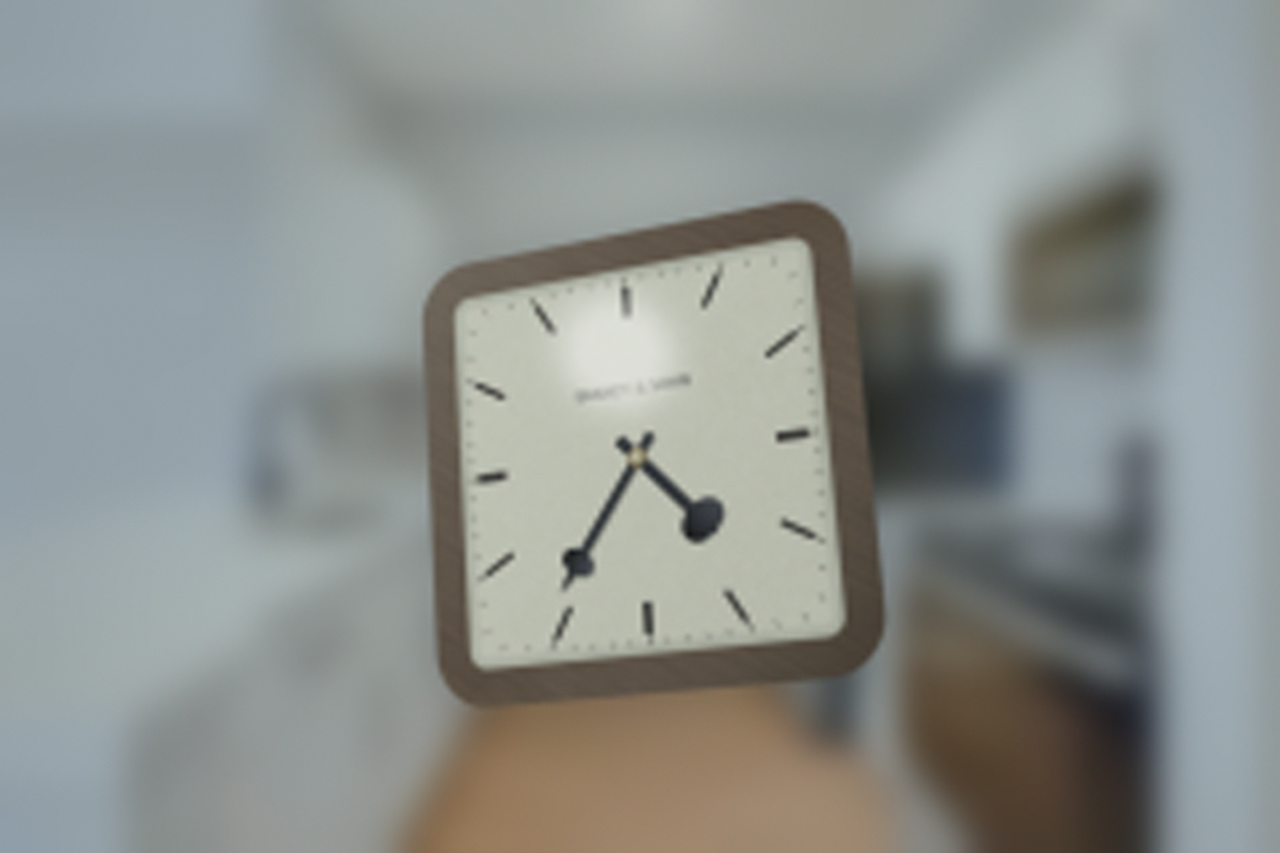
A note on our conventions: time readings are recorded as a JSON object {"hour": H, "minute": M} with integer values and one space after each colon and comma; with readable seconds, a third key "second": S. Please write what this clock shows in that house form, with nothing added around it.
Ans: {"hour": 4, "minute": 36}
